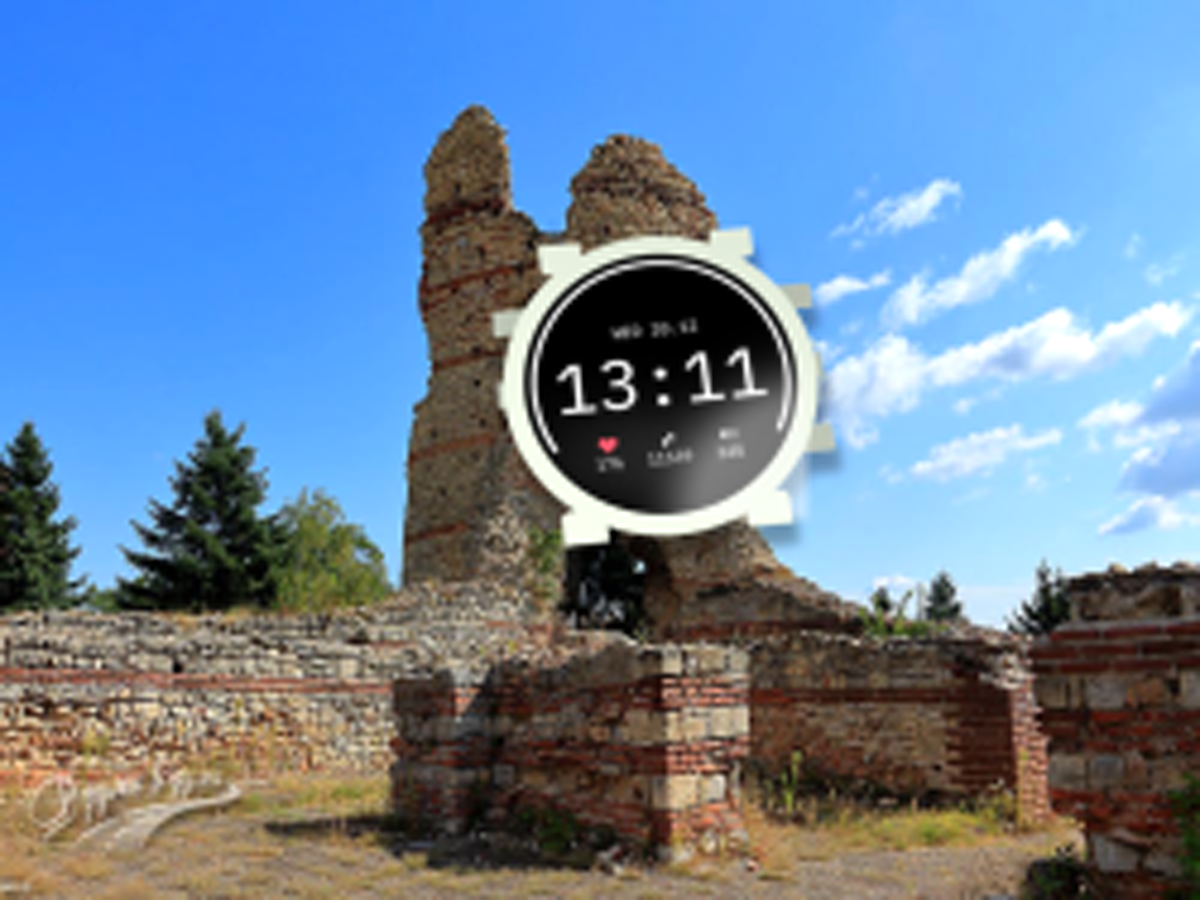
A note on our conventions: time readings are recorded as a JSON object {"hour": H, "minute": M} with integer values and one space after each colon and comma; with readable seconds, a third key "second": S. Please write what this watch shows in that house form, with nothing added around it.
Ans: {"hour": 13, "minute": 11}
